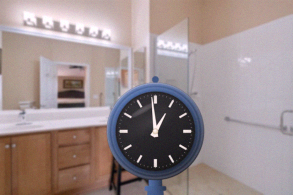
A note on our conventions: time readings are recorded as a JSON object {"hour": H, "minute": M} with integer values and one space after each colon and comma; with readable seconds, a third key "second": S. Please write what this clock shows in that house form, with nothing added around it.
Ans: {"hour": 12, "minute": 59}
